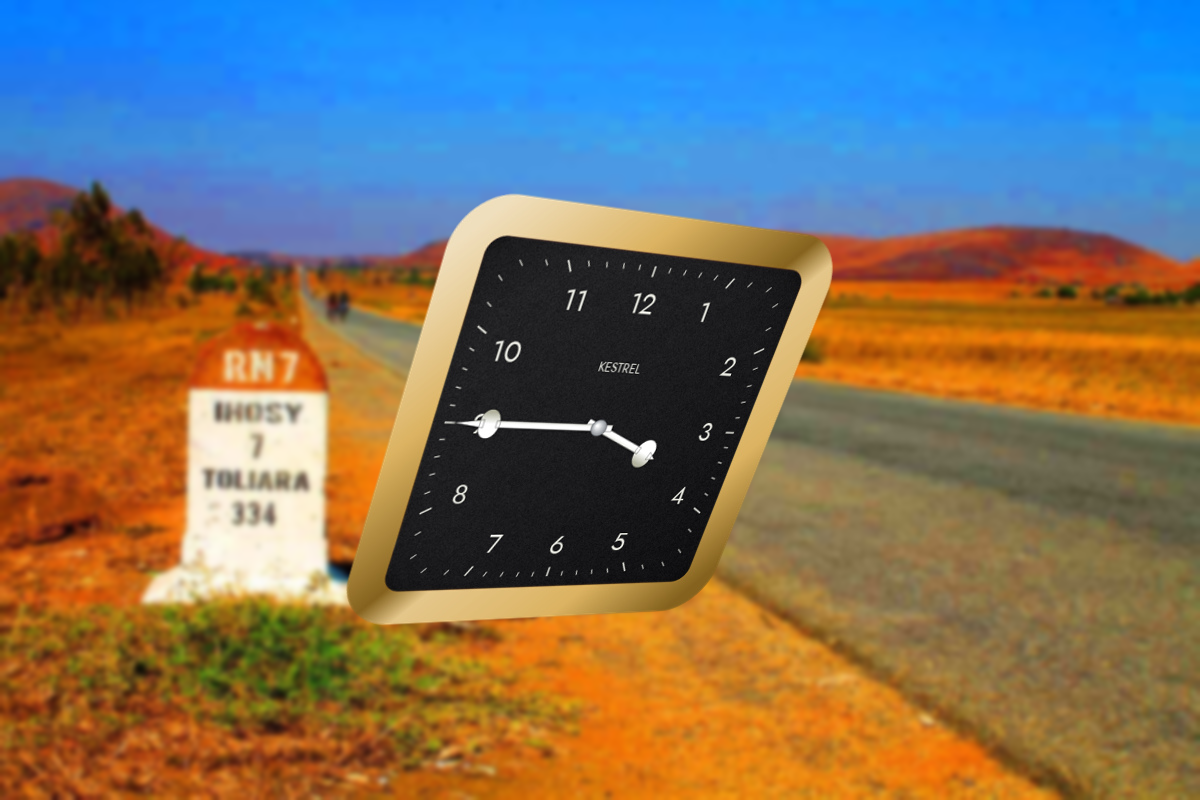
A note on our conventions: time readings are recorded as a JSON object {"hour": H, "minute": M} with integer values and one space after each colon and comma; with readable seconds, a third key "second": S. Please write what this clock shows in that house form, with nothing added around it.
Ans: {"hour": 3, "minute": 45}
